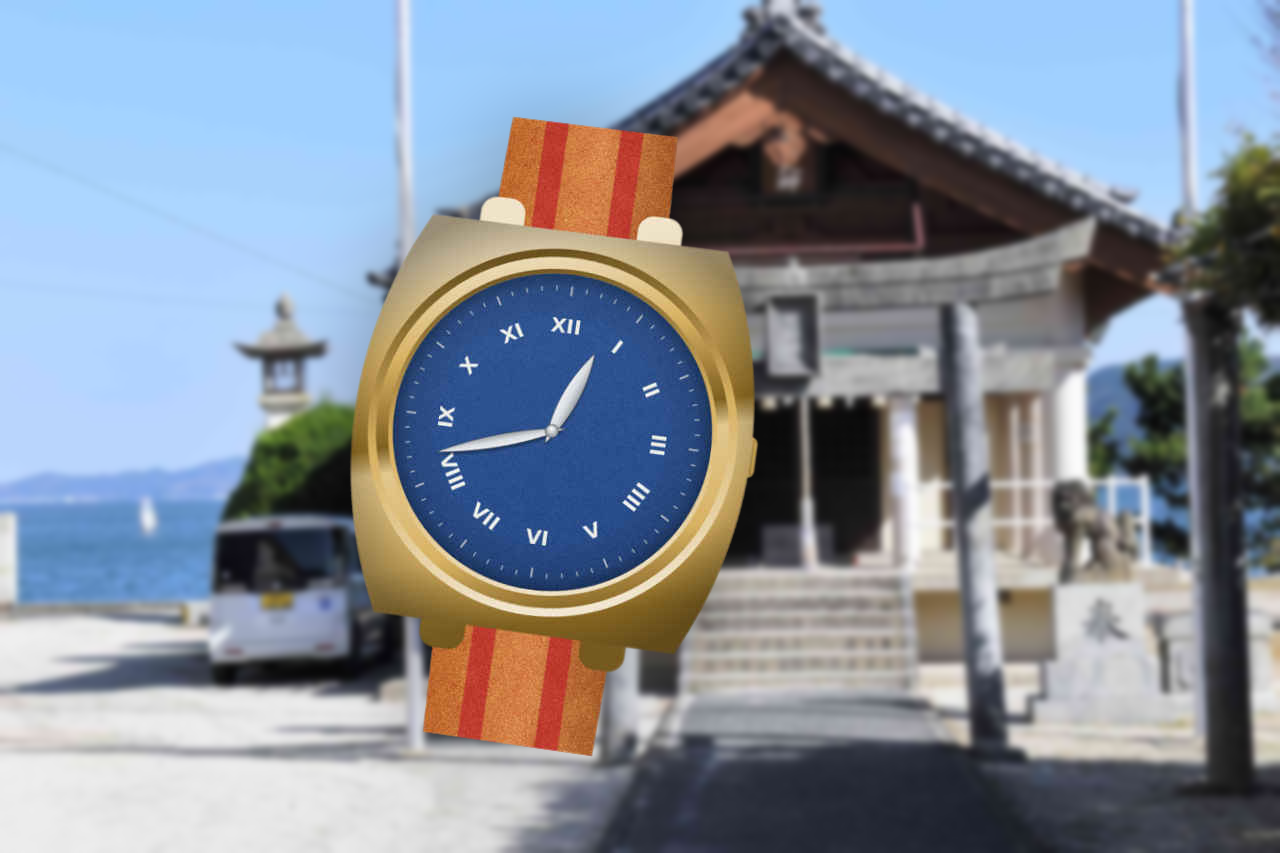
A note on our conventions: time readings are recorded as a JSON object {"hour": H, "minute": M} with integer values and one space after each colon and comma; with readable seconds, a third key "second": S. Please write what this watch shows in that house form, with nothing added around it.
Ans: {"hour": 12, "minute": 42}
